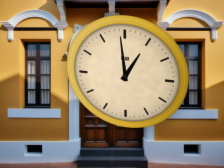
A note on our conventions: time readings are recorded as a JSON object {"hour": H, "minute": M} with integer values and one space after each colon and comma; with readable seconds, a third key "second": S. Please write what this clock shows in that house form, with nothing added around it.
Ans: {"hour": 12, "minute": 59}
